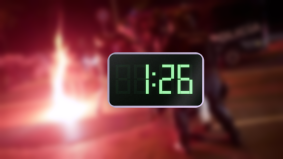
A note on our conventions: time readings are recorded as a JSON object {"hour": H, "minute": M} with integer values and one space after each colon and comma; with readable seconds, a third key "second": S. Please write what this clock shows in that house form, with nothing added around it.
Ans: {"hour": 1, "minute": 26}
